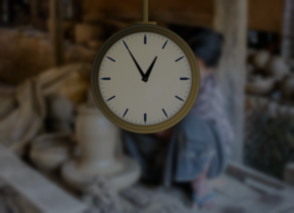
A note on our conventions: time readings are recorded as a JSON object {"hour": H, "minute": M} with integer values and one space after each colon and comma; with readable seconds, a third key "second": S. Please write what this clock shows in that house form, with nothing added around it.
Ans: {"hour": 12, "minute": 55}
